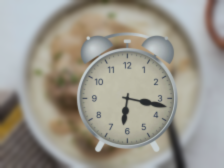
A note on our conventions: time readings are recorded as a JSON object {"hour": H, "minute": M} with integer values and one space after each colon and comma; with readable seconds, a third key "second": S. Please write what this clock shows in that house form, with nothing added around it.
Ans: {"hour": 6, "minute": 17}
